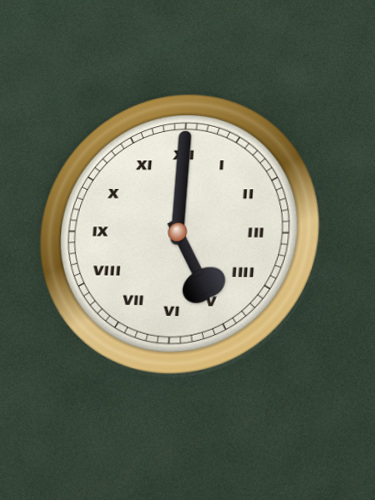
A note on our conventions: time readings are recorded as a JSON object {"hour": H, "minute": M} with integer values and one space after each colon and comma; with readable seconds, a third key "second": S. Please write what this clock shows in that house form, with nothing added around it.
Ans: {"hour": 5, "minute": 0}
